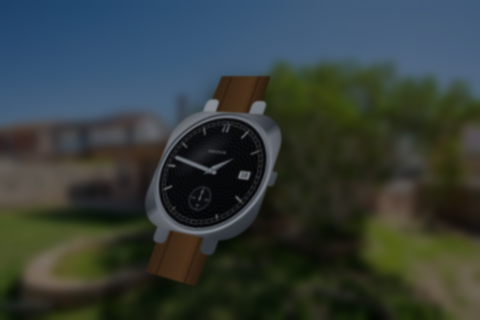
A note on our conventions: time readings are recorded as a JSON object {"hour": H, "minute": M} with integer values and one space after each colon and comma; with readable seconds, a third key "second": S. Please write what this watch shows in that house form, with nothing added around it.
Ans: {"hour": 1, "minute": 47}
